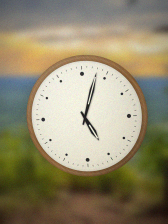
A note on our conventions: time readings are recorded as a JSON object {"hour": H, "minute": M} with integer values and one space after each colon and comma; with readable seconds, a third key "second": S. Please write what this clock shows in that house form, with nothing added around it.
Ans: {"hour": 5, "minute": 3}
